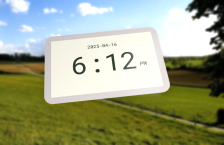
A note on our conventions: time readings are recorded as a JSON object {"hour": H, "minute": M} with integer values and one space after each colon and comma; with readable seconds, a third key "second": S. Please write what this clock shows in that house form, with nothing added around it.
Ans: {"hour": 6, "minute": 12}
